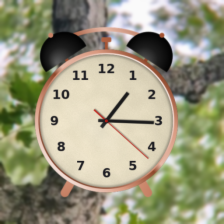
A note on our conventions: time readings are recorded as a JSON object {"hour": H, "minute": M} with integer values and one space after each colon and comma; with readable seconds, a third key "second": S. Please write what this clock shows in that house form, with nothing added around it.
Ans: {"hour": 1, "minute": 15, "second": 22}
